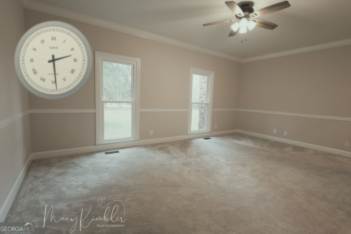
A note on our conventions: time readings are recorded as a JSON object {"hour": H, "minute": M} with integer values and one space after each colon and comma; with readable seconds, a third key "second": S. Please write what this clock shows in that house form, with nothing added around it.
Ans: {"hour": 2, "minute": 29}
